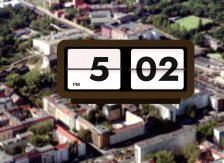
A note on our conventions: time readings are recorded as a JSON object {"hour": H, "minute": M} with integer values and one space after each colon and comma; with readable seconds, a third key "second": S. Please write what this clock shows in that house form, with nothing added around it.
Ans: {"hour": 5, "minute": 2}
